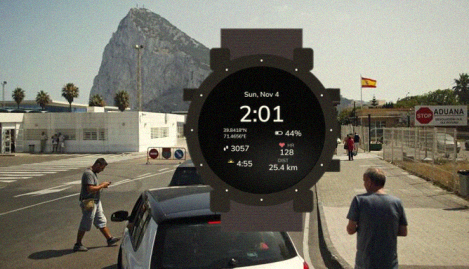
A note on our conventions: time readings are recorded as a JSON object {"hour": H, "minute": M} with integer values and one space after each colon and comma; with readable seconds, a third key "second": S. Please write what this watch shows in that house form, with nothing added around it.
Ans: {"hour": 2, "minute": 1}
